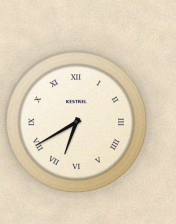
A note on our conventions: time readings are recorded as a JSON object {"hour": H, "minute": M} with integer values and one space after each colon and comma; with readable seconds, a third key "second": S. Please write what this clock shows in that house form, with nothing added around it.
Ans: {"hour": 6, "minute": 40}
